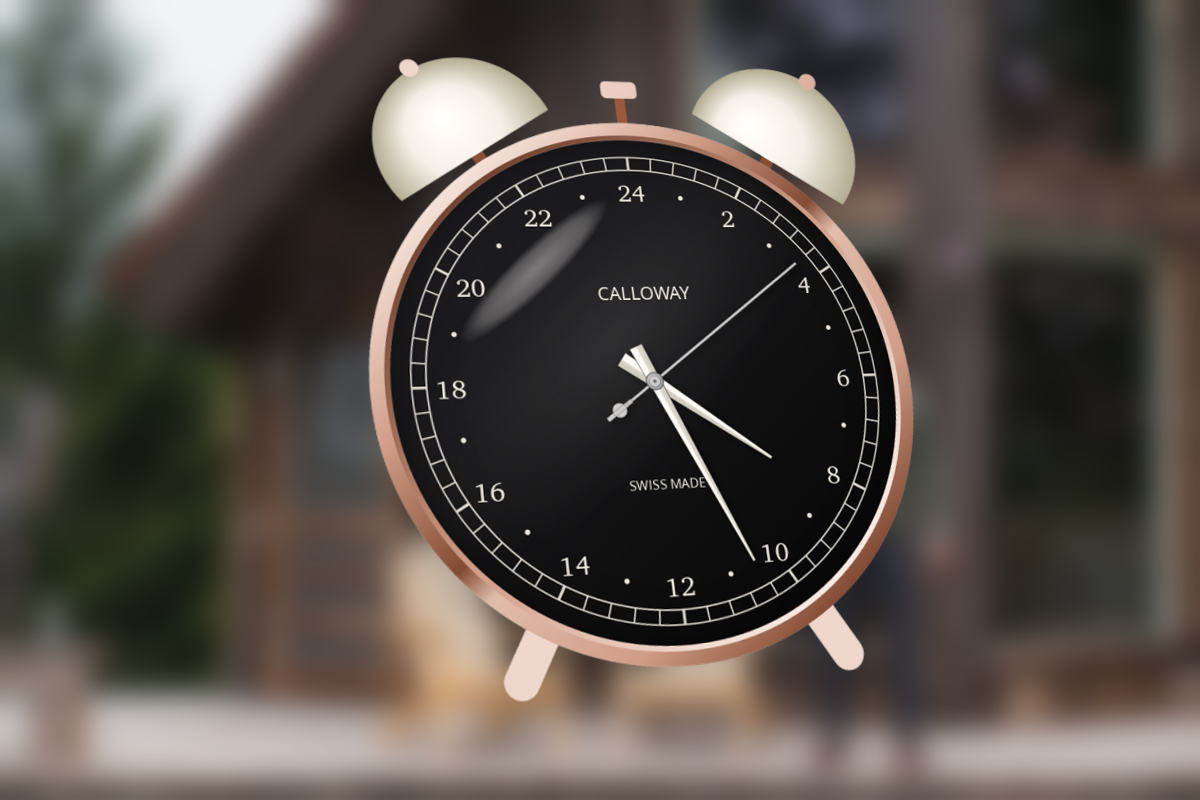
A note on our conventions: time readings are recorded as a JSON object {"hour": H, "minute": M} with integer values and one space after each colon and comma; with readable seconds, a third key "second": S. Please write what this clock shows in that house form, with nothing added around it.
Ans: {"hour": 8, "minute": 26, "second": 9}
